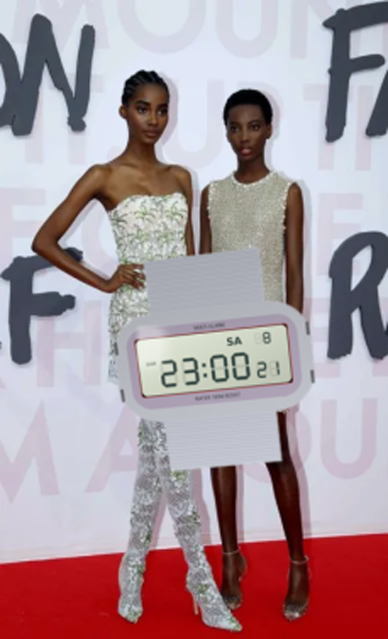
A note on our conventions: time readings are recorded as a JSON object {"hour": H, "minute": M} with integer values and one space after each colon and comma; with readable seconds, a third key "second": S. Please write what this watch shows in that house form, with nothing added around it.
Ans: {"hour": 23, "minute": 0, "second": 21}
